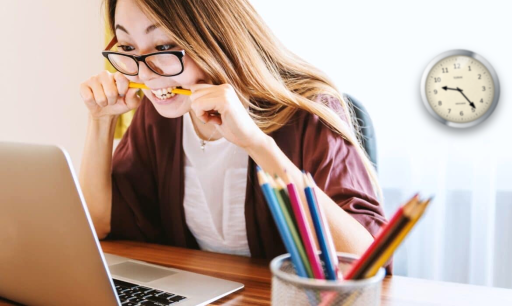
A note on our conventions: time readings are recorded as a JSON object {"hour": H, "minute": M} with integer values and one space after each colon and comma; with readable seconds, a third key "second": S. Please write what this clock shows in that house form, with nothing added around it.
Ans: {"hour": 9, "minute": 24}
